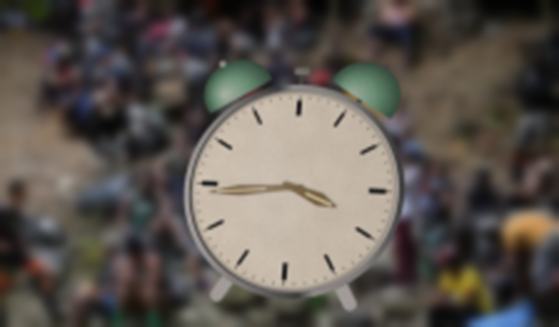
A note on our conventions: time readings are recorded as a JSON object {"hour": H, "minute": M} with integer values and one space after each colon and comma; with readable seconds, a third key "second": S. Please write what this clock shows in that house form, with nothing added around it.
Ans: {"hour": 3, "minute": 44}
